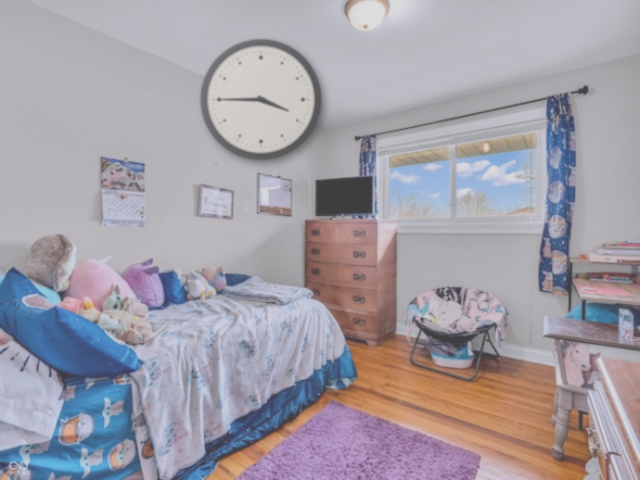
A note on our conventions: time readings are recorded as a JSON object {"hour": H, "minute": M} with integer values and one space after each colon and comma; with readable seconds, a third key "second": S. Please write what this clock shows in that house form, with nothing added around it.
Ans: {"hour": 3, "minute": 45}
